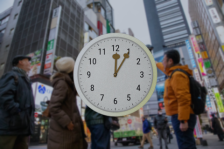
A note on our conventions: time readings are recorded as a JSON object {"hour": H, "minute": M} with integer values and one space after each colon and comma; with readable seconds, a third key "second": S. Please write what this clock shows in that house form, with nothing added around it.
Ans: {"hour": 12, "minute": 5}
